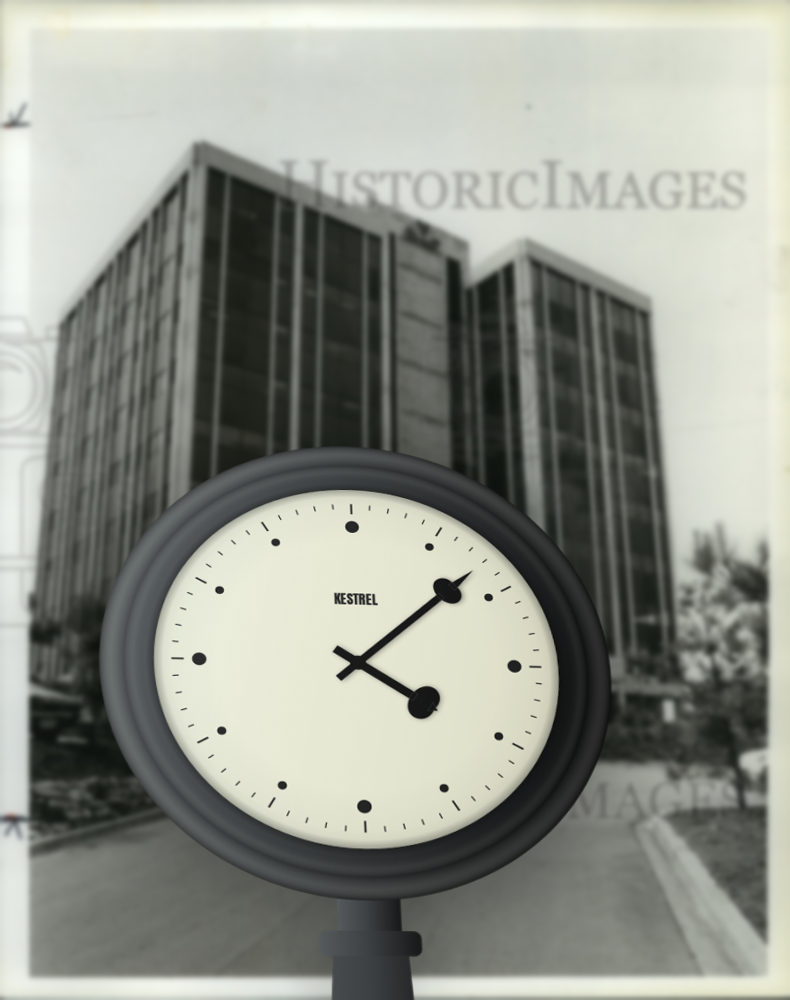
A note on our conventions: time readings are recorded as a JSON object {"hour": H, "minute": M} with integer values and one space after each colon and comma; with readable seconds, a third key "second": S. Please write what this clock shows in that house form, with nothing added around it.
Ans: {"hour": 4, "minute": 8}
